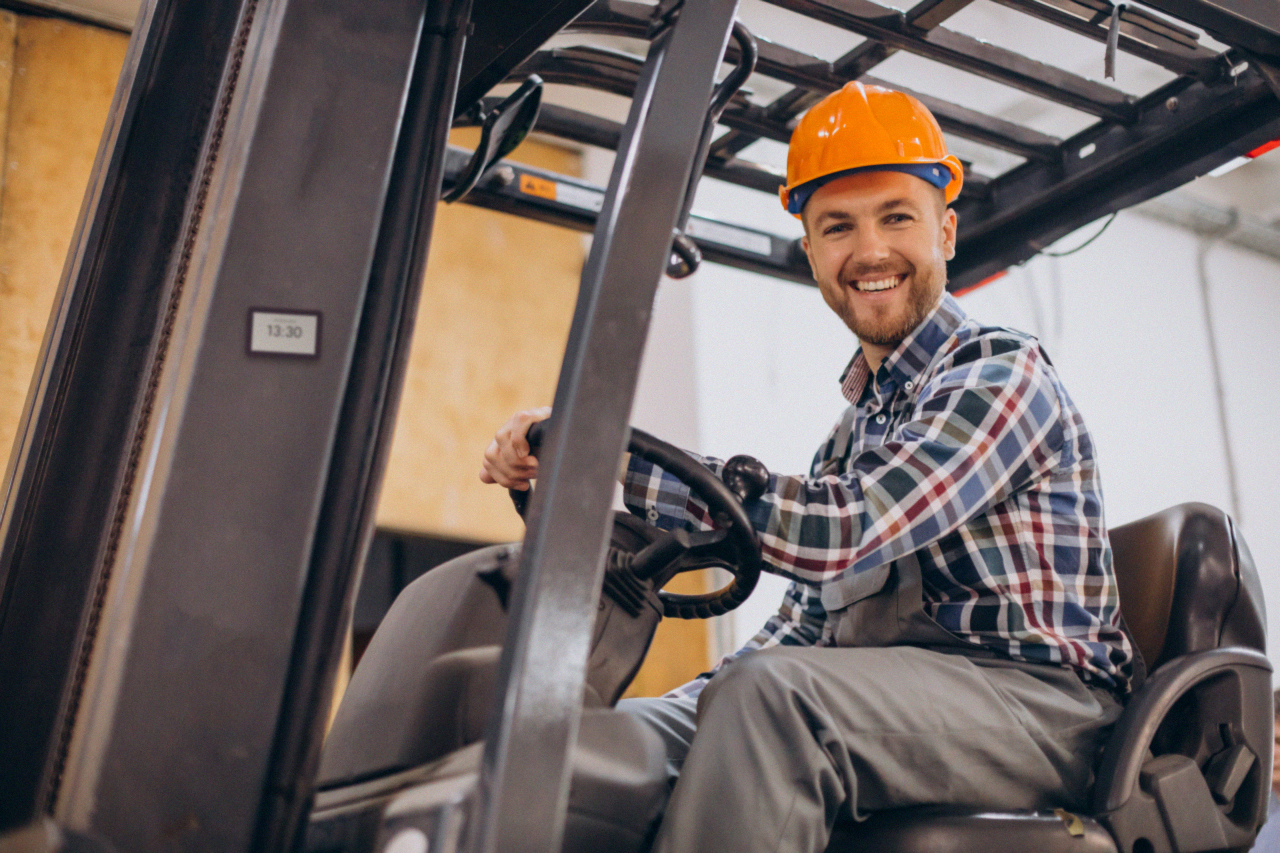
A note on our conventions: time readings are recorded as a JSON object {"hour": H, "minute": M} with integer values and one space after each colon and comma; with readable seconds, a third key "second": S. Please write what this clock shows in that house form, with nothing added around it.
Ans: {"hour": 13, "minute": 30}
